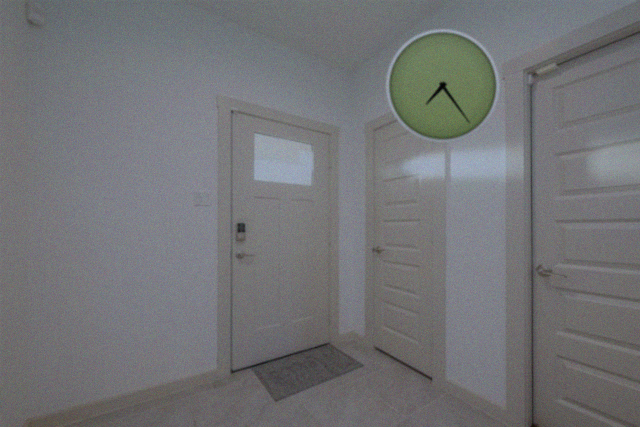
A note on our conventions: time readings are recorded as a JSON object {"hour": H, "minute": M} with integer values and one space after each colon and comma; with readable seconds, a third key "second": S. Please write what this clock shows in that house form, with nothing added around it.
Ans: {"hour": 7, "minute": 24}
